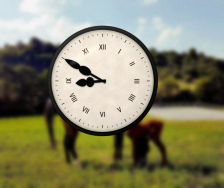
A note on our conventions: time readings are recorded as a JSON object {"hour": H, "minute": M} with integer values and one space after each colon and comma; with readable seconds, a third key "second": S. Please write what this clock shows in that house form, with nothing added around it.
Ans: {"hour": 8, "minute": 50}
